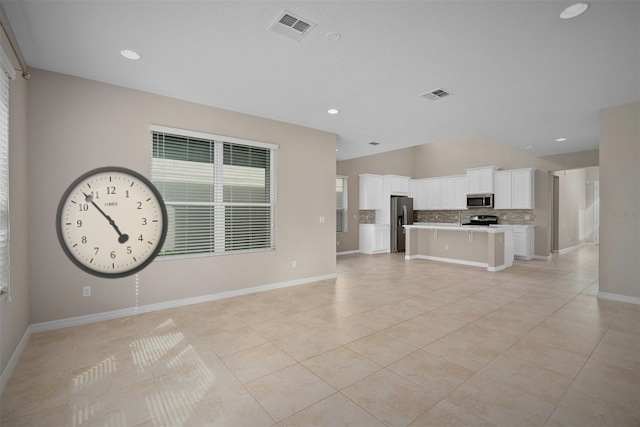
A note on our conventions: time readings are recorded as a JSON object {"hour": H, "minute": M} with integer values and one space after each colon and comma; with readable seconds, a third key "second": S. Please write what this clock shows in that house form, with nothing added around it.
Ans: {"hour": 4, "minute": 53}
